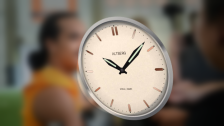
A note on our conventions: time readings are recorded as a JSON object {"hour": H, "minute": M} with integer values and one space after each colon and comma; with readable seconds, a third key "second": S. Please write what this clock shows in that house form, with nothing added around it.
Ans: {"hour": 10, "minute": 8}
